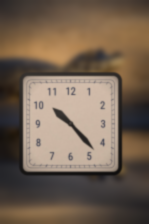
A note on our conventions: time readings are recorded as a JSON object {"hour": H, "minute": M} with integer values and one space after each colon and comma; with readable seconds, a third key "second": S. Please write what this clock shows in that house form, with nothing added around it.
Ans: {"hour": 10, "minute": 23}
